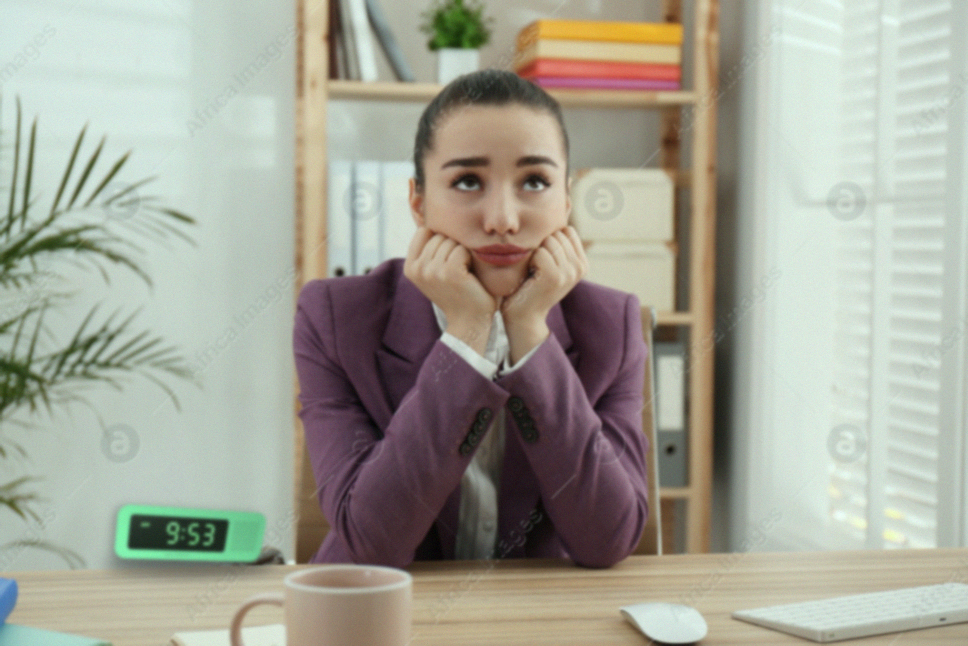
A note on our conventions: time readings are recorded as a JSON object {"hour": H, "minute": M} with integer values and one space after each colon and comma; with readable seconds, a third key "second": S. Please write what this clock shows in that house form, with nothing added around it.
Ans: {"hour": 9, "minute": 53}
